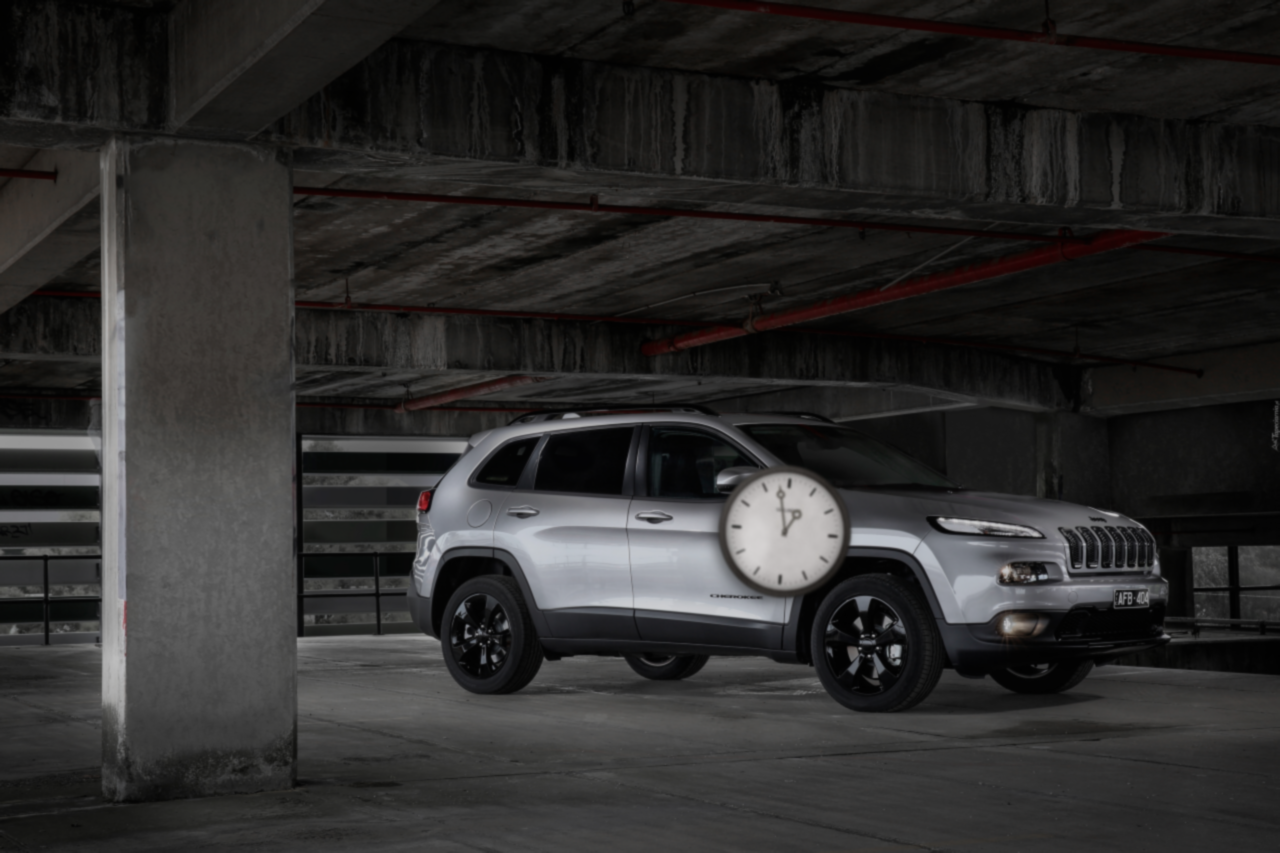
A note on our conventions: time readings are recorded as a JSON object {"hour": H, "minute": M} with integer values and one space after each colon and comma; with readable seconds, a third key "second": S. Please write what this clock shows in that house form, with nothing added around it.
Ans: {"hour": 12, "minute": 58}
